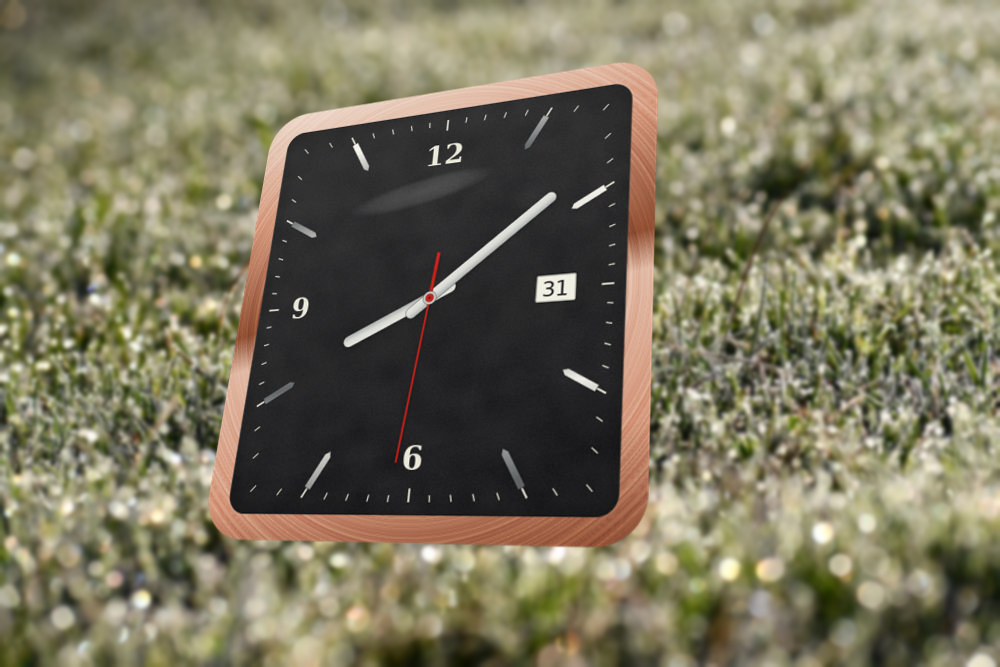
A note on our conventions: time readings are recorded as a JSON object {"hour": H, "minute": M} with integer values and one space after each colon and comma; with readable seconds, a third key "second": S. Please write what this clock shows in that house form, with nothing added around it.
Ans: {"hour": 8, "minute": 8, "second": 31}
